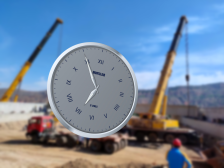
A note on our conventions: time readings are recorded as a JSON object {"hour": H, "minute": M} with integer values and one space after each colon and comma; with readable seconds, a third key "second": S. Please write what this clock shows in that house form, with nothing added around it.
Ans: {"hour": 6, "minute": 55}
